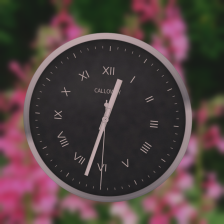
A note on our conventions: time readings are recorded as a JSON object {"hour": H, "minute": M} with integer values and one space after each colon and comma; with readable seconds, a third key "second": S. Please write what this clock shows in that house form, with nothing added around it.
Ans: {"hour": 12, "minute": 32, "second": 30}
